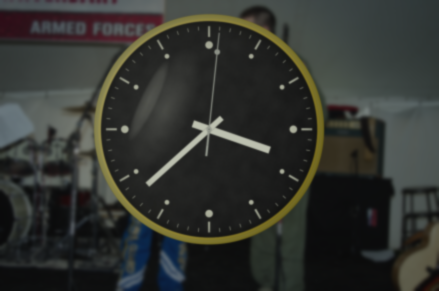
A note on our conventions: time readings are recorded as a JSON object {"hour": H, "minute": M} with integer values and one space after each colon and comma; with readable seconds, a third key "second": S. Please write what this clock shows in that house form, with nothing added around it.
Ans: {"hour": 3, "minute": 38, "second": 1}
